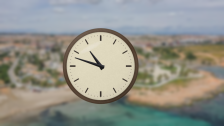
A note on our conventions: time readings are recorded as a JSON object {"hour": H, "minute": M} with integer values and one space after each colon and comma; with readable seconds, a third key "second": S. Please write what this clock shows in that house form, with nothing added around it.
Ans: {"hour": 10, "minute": 48}
